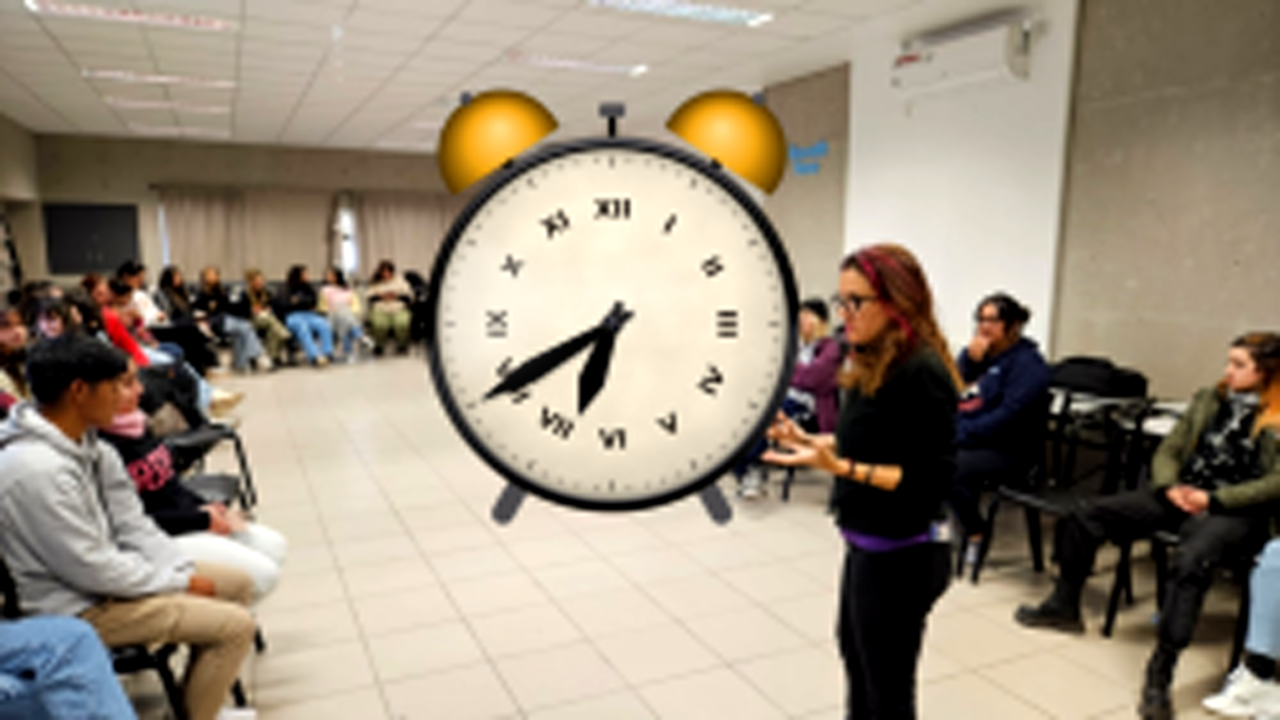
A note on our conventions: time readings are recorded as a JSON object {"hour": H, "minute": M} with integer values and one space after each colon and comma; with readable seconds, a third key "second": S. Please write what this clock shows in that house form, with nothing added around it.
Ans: {"hour": 6, "minute": 40}
